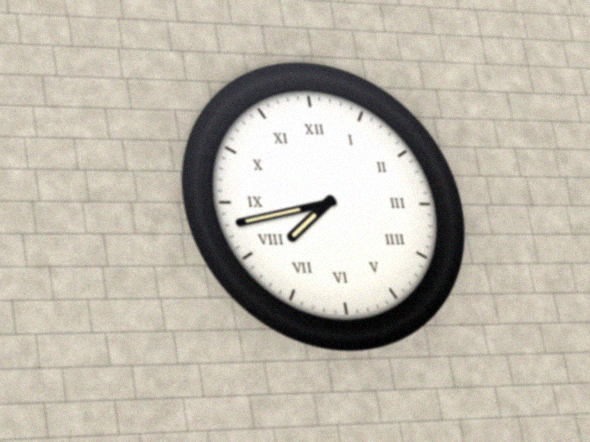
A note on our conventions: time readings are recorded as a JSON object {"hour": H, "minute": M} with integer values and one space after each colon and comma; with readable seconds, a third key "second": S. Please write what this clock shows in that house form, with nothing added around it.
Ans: {"hour": 7, "minute": 43}
